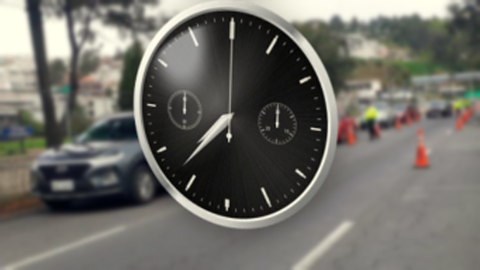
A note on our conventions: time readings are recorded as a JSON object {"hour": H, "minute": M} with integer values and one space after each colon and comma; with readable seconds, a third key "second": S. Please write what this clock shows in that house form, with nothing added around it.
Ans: {"hour": 7, "minute": 37}
